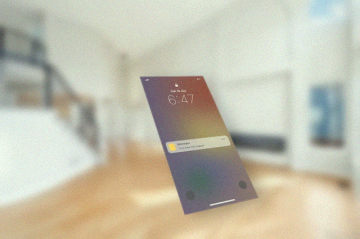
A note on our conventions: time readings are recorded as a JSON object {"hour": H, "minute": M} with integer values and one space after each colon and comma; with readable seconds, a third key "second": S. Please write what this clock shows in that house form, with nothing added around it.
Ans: {"hour": 6, "minute": 47}
